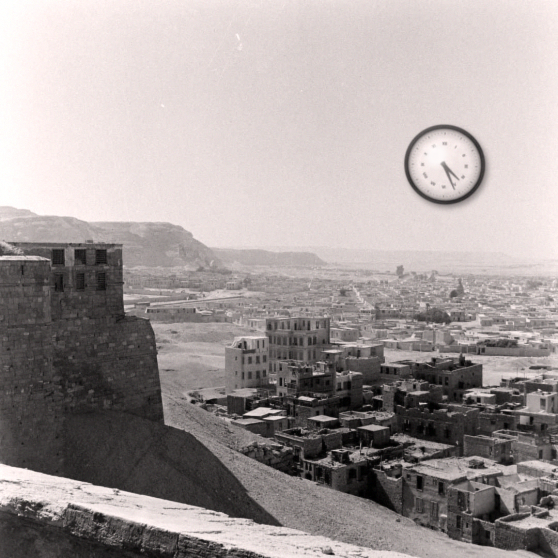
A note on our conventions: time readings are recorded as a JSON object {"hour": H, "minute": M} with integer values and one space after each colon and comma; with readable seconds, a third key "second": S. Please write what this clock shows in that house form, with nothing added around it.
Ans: {"hour": 4, "minute": 26}
